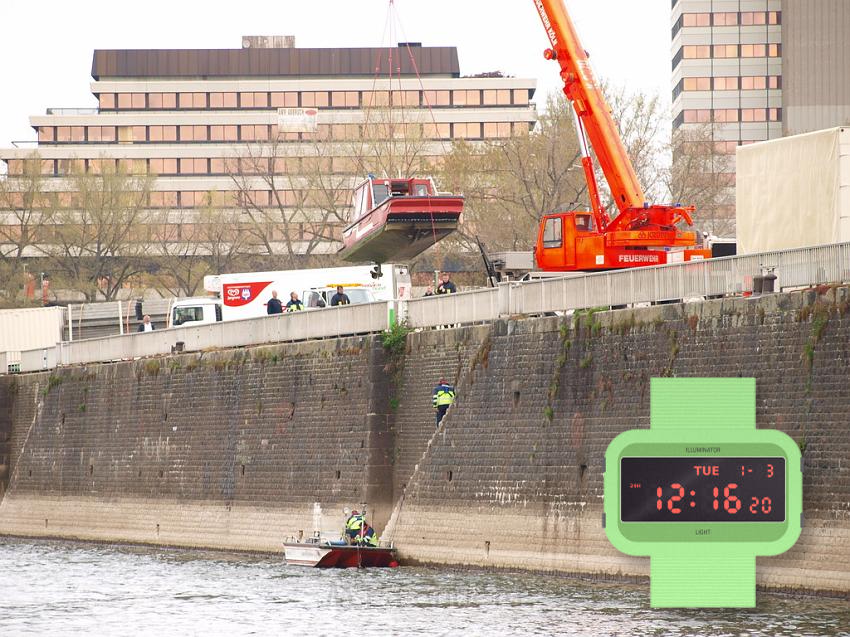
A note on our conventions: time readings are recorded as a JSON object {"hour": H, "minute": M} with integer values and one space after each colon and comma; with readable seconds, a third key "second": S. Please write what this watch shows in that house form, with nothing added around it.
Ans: {"hour": 12, "minute": 16, "second": 20}
